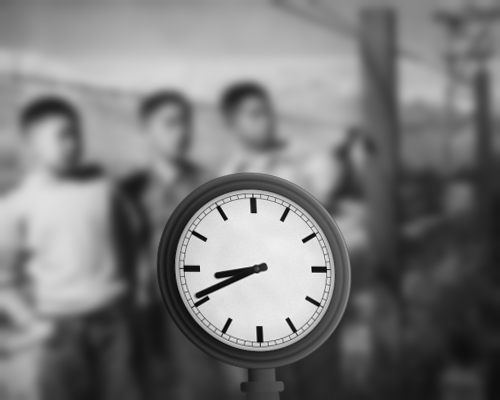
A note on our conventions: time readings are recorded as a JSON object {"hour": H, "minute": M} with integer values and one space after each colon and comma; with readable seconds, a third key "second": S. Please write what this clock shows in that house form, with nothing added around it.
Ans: {"hour": 8, "minute": 41}
